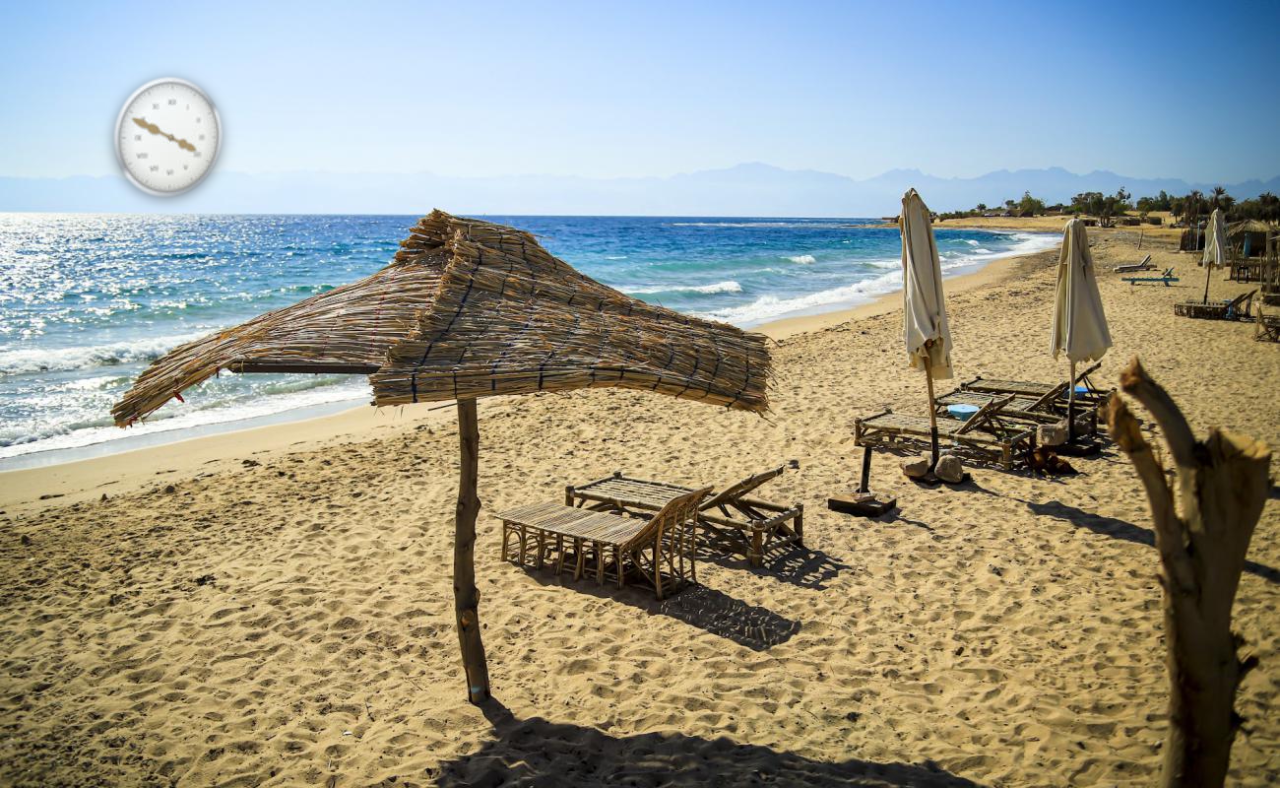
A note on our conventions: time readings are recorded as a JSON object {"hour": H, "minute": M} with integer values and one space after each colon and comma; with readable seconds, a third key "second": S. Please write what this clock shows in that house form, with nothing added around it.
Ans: {"hour": 3, "minute": 49}
